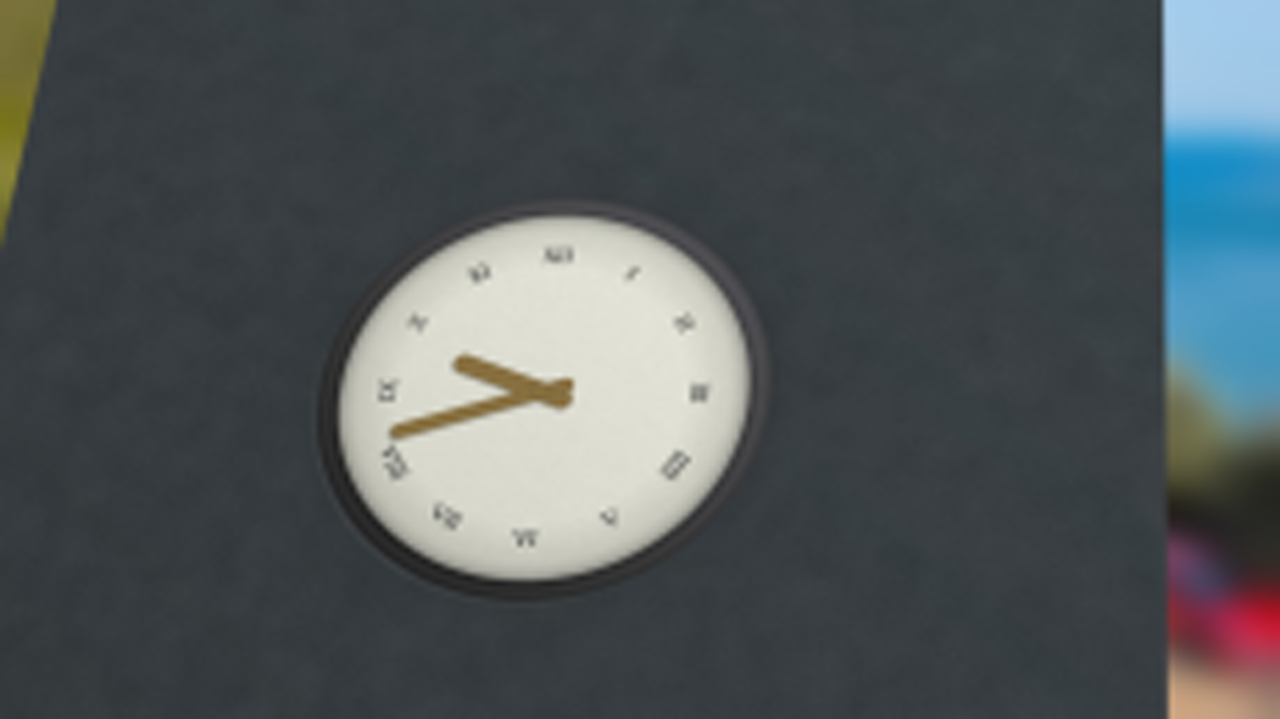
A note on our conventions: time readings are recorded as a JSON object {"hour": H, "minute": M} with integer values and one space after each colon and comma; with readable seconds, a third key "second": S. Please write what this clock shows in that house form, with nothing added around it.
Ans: {"hour": 9, "minute": 42}
